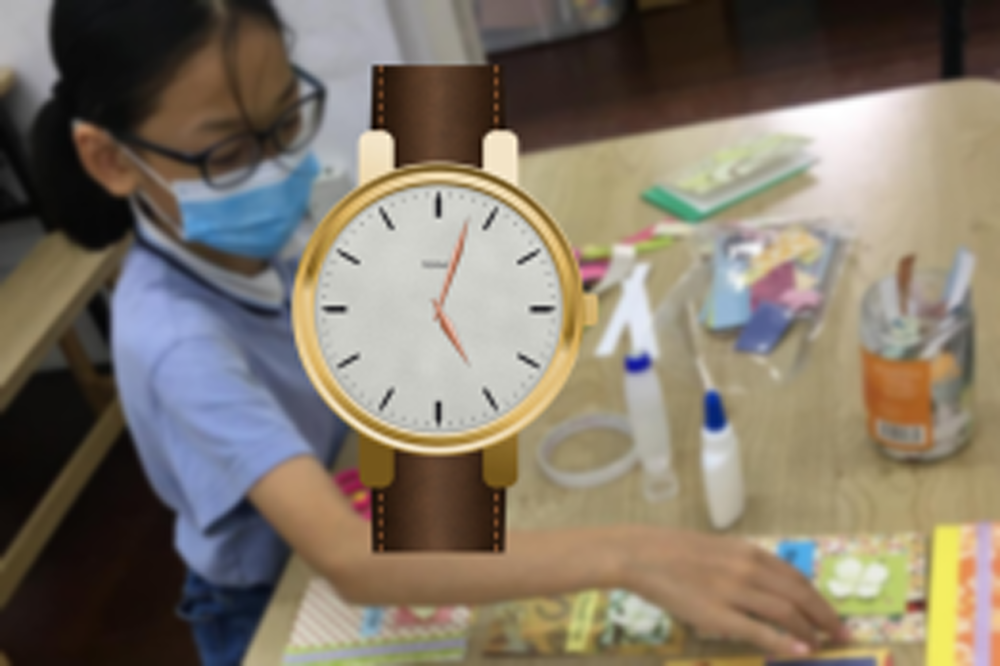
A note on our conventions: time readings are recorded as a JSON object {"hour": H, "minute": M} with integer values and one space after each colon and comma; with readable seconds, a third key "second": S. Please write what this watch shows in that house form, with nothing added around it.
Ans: {"hour": 5, "minute": 3}
